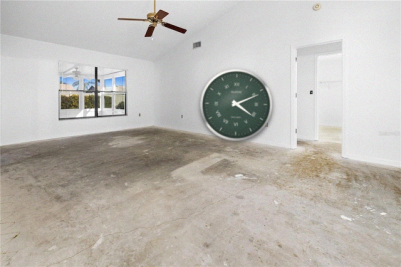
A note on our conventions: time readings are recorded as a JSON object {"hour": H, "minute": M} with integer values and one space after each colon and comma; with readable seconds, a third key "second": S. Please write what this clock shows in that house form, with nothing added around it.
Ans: {"hour": 4, "minute": 11}
